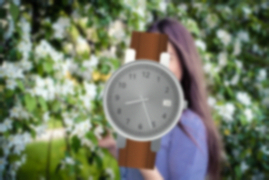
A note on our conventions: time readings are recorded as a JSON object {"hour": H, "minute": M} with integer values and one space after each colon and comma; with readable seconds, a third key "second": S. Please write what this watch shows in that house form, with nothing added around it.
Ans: {"hour": 8, "minute": 26}
